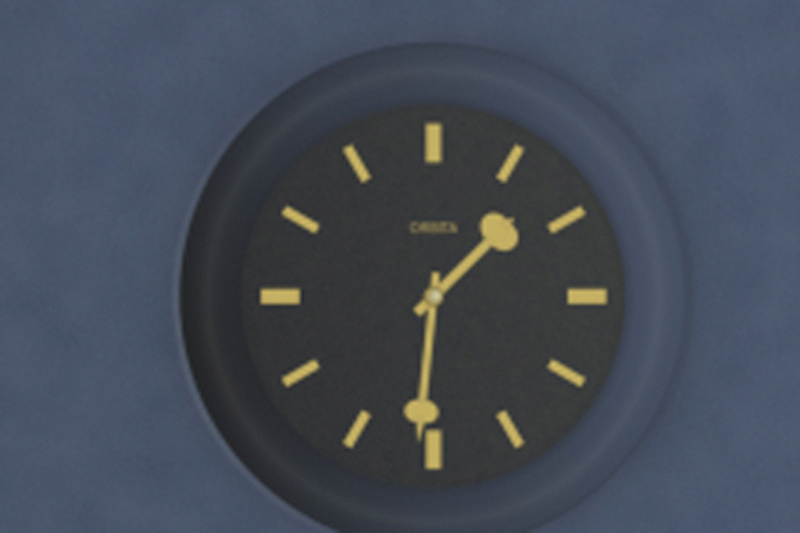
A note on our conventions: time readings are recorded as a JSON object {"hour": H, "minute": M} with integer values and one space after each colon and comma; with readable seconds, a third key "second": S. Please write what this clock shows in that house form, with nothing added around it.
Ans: {"hour": 1, "minute": 31}
